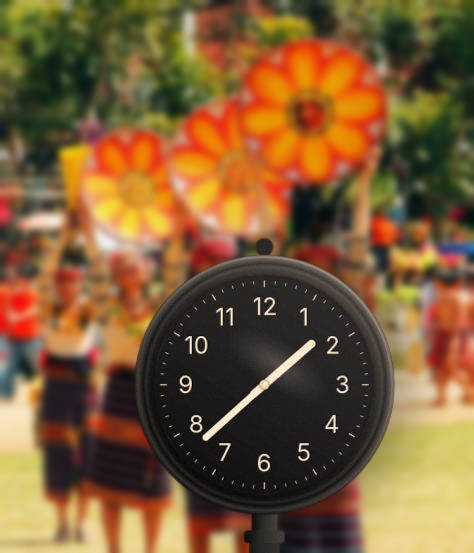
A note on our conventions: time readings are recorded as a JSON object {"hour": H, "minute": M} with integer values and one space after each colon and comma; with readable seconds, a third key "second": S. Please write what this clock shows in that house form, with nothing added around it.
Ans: {"hour": 1, "minute": 38}
